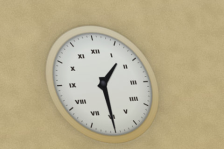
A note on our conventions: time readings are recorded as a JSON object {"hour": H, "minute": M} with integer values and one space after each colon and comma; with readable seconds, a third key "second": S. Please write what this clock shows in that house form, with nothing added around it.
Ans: {"hour": 1, "minute": 30}
